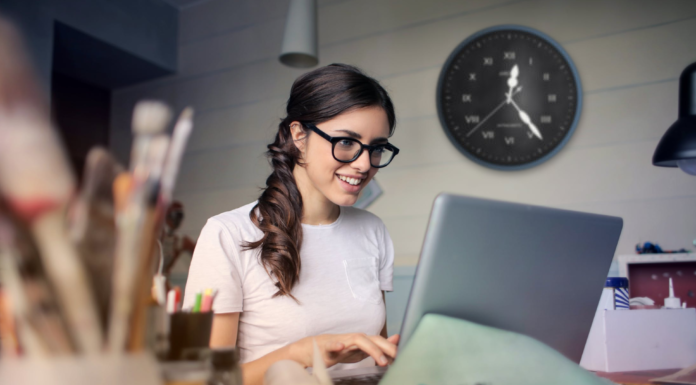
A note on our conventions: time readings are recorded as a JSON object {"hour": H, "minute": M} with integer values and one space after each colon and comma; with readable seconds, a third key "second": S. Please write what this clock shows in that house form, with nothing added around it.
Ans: {"hour": 12, "minute": 23, "second": 38}
